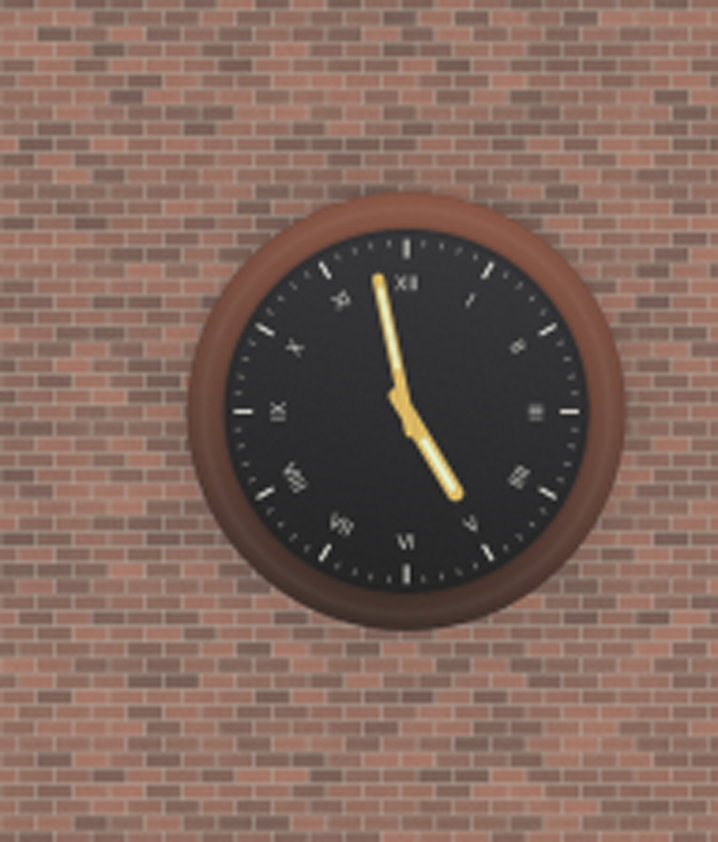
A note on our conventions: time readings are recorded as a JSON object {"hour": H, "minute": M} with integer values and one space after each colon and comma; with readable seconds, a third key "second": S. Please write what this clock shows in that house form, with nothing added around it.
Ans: {"hour": 4, "minute": 58}
